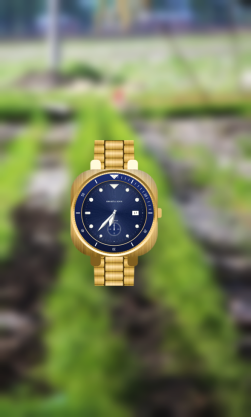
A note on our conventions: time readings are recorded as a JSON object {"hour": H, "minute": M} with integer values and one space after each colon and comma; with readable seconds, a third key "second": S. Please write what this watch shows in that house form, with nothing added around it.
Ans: {"hour": 6, "minute": 37}
